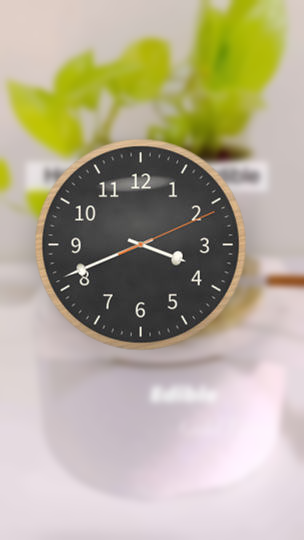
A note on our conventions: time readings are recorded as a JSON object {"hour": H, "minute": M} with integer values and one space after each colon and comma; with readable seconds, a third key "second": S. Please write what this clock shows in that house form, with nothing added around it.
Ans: {"hour": 3, "minute": 41, "second": 11}
